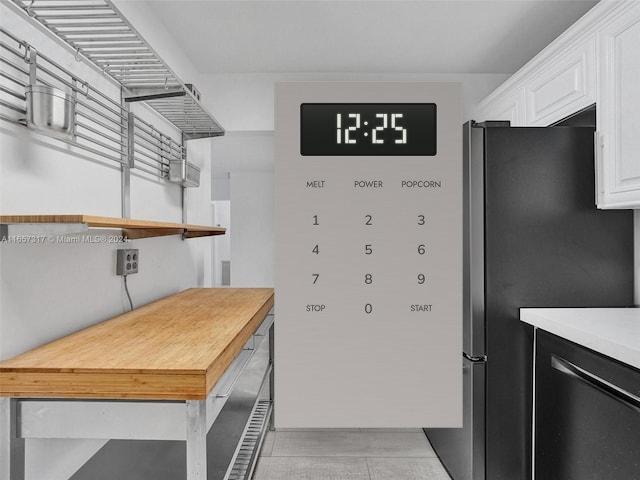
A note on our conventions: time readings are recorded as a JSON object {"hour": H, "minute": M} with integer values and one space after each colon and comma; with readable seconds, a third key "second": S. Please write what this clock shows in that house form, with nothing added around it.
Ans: {"hour": 12, "minute": 25}
